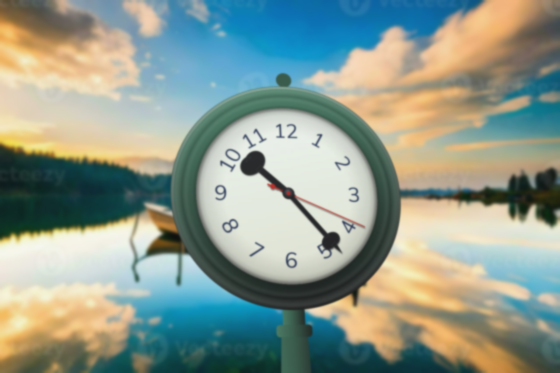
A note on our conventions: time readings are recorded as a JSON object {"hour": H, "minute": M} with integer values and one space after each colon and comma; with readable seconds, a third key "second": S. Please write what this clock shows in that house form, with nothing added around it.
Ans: {"hour": 10, "minute": 23, "second": 19}
